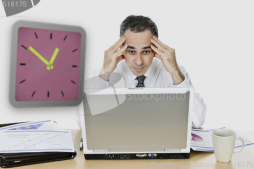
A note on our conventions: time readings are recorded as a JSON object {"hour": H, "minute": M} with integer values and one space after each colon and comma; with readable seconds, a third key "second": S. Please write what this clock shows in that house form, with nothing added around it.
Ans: {"hour": 12, "minute": 51}
